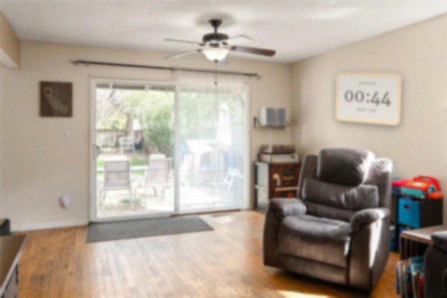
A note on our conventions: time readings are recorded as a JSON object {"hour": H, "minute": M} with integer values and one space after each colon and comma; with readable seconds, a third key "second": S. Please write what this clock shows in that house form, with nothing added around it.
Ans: {"hour": 0, "minute": 44}
